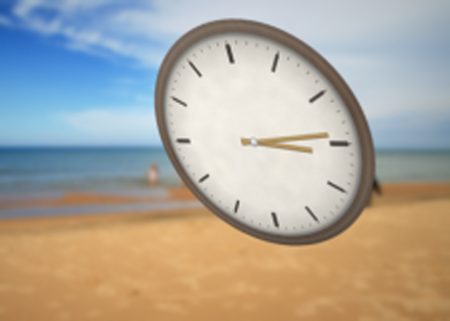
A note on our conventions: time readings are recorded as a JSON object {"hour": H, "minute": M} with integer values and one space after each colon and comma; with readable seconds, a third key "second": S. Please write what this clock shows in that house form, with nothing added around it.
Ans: {"hour": 3, "minute": 14}
